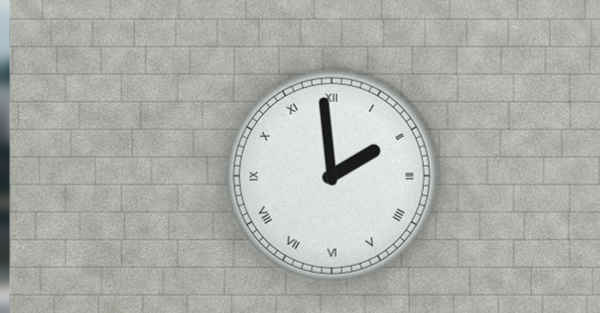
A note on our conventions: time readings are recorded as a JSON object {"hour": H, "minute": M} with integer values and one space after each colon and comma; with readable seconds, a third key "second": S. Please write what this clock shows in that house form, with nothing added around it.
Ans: {"hour": 1, "minute": 59}
